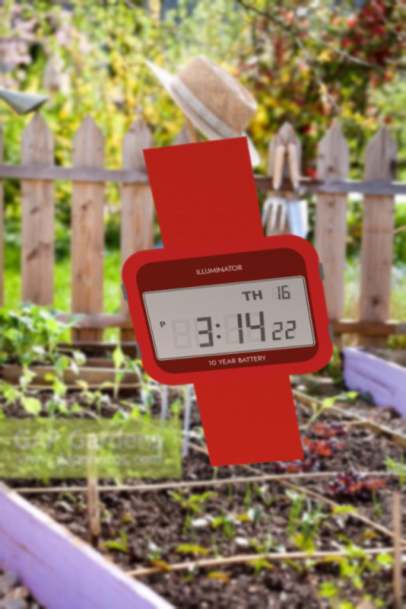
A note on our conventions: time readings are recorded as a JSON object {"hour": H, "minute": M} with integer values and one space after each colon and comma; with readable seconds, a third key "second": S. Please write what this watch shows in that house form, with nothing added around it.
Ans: {"hour": 3, "minute": 14, "second": 22}
